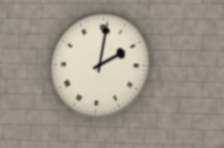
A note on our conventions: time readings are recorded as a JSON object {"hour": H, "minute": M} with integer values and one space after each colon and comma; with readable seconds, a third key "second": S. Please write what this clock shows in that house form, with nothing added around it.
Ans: {"hour": 2, "minute": 1}
